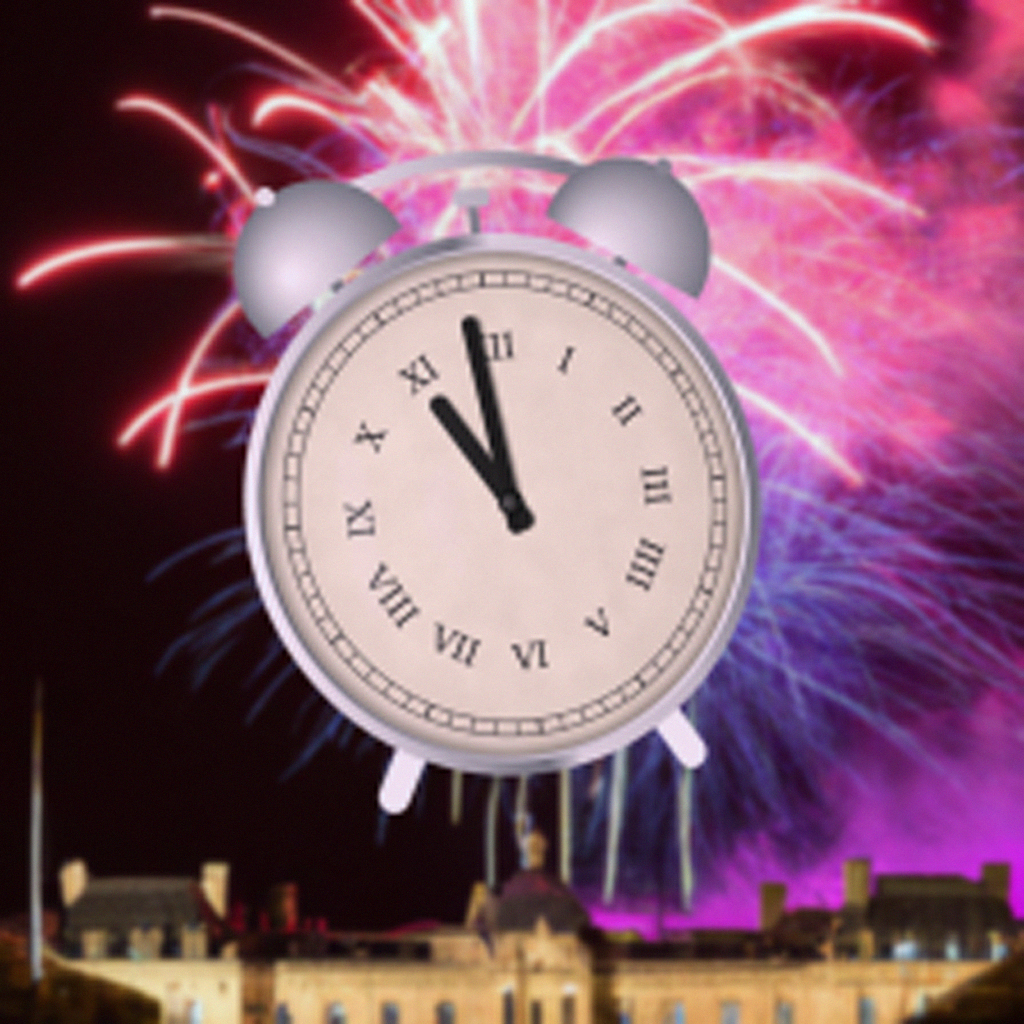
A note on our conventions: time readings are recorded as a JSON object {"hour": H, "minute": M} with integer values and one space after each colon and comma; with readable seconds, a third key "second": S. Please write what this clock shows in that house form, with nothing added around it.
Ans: {"hour": 10, "minute": 59}
